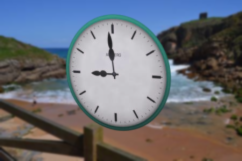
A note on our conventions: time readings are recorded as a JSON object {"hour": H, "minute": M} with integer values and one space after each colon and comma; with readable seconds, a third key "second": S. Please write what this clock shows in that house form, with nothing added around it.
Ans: {"hour": 8, "minute": 59}
